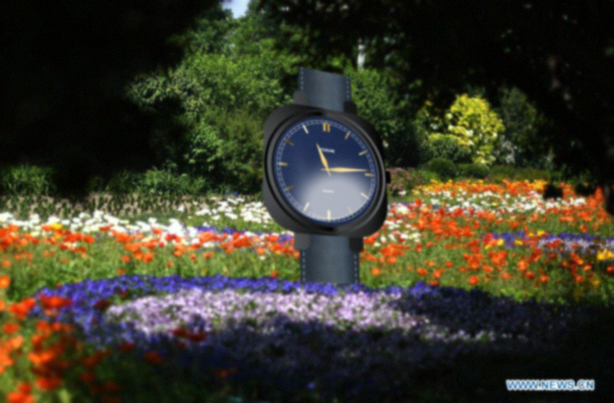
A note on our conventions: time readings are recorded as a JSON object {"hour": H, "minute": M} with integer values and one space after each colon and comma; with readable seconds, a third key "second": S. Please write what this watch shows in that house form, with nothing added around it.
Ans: {"hour": 11, "minute": 14}
